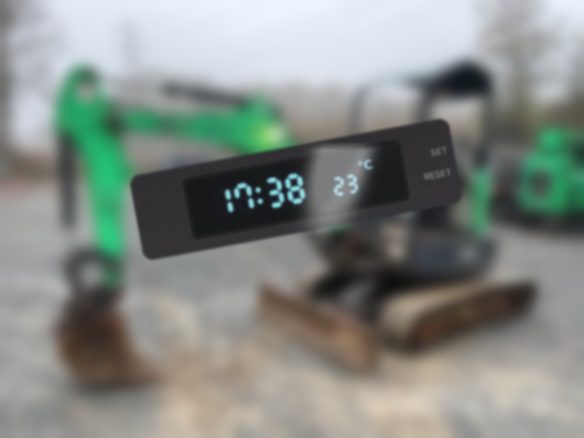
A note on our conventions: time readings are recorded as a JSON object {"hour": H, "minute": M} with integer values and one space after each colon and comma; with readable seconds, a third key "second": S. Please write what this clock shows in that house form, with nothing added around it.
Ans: {"hour": 17, "minute": 38}
